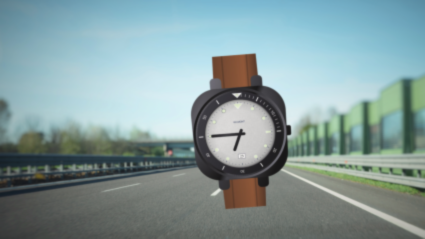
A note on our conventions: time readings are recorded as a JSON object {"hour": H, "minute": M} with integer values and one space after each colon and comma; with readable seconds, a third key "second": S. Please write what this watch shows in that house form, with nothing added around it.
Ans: {"hour": 6, "minute": 45}
